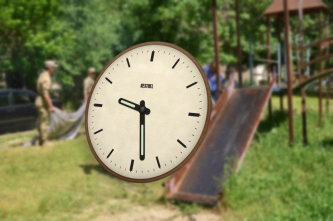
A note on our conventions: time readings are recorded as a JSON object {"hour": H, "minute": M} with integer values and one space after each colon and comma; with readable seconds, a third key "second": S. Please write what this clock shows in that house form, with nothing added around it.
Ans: {"hour": 9, "minute": 28}
